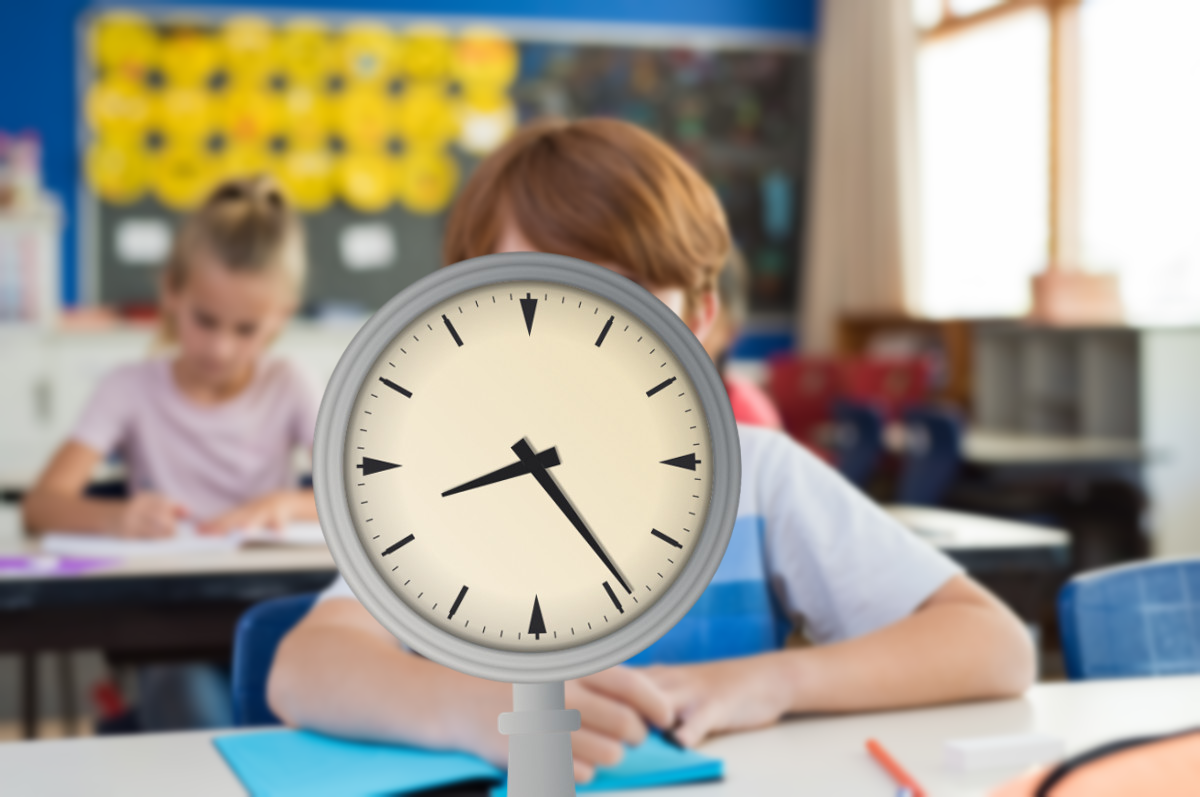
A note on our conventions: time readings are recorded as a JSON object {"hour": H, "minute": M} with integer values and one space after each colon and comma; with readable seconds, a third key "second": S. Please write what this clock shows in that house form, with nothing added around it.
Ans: {"hour": 8, "minute": 24}
